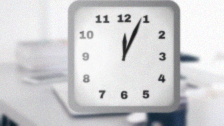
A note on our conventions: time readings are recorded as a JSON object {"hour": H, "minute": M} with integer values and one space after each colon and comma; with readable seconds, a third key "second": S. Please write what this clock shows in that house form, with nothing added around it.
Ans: {"hour": 12, "minute": 4}
